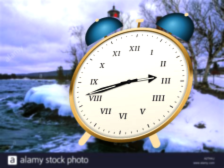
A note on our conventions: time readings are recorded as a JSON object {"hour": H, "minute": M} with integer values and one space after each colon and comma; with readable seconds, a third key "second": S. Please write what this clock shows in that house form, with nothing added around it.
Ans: {"hour": 2, "minute": 42}
